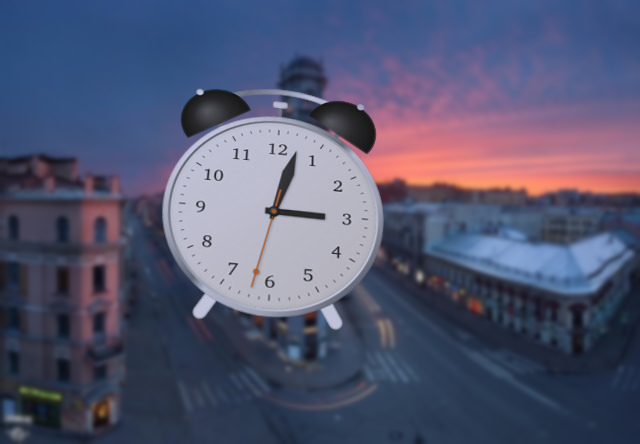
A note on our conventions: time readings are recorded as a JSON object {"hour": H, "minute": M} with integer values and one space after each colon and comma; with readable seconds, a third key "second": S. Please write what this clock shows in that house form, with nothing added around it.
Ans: {"hour": 3, "minute": 2, "second": 32}
